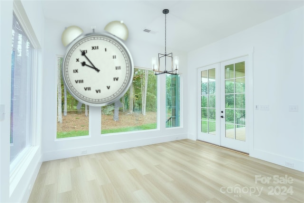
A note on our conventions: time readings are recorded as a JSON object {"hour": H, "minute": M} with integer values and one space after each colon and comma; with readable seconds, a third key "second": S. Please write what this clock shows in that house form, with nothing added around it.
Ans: {"hour": 9, "minute": 54}
